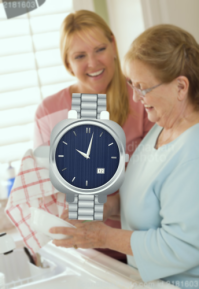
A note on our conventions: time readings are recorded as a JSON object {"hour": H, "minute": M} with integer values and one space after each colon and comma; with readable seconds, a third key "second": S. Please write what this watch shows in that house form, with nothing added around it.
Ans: {"hour": 10, "minute": 2}
